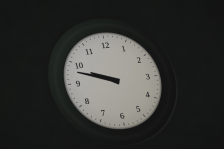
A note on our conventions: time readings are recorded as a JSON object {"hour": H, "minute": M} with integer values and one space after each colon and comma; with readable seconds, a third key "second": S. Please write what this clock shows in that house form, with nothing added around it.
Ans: {"hour": 9, "minute": 48}
